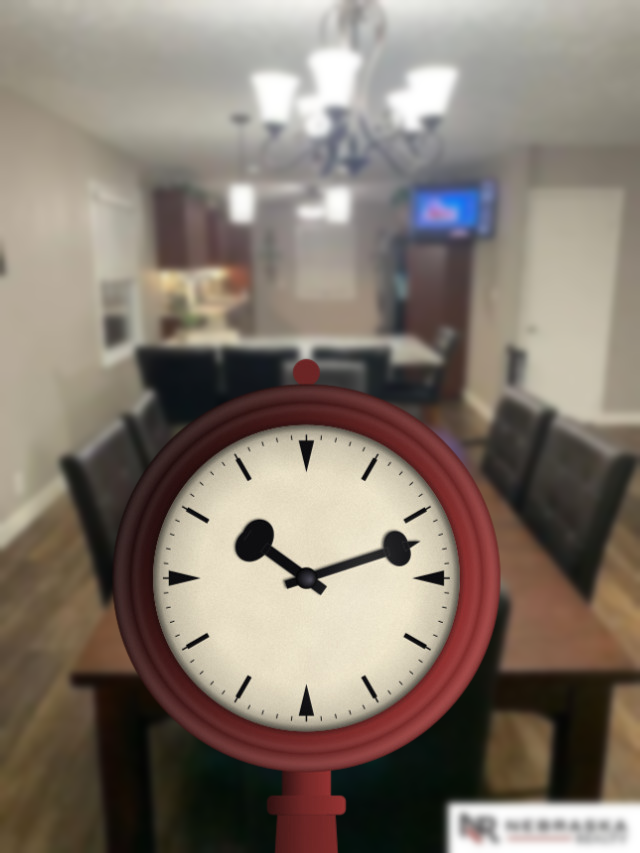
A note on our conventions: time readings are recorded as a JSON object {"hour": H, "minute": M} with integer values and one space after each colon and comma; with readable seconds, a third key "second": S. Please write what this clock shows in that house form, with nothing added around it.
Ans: {"hour": 10, "minute": 12}
